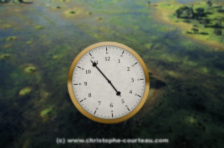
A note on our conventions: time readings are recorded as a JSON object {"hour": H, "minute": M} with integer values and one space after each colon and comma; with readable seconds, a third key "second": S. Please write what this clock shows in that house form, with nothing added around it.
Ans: {"hour": 4, "minute": 54}
